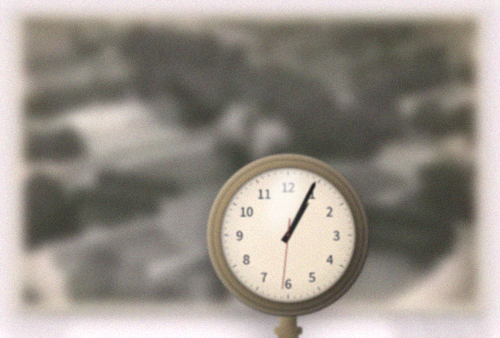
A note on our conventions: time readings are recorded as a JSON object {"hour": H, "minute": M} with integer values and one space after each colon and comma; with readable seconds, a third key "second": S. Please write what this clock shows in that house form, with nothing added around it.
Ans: {"hour": 1, "minute": 4, "second": 31}
